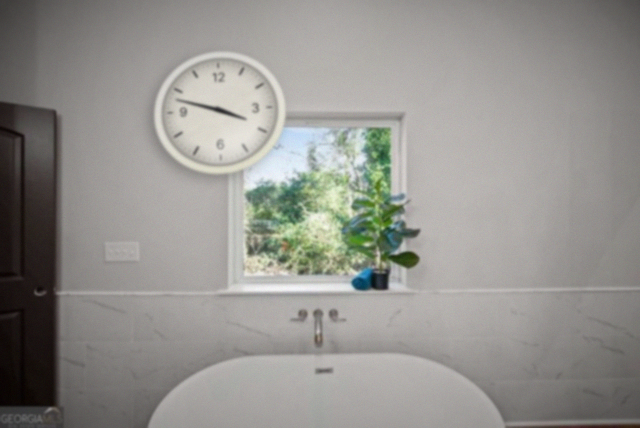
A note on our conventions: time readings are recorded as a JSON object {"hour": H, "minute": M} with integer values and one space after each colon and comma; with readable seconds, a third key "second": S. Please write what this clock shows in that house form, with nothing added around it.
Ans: {"hour": 3, "minute": 48}
